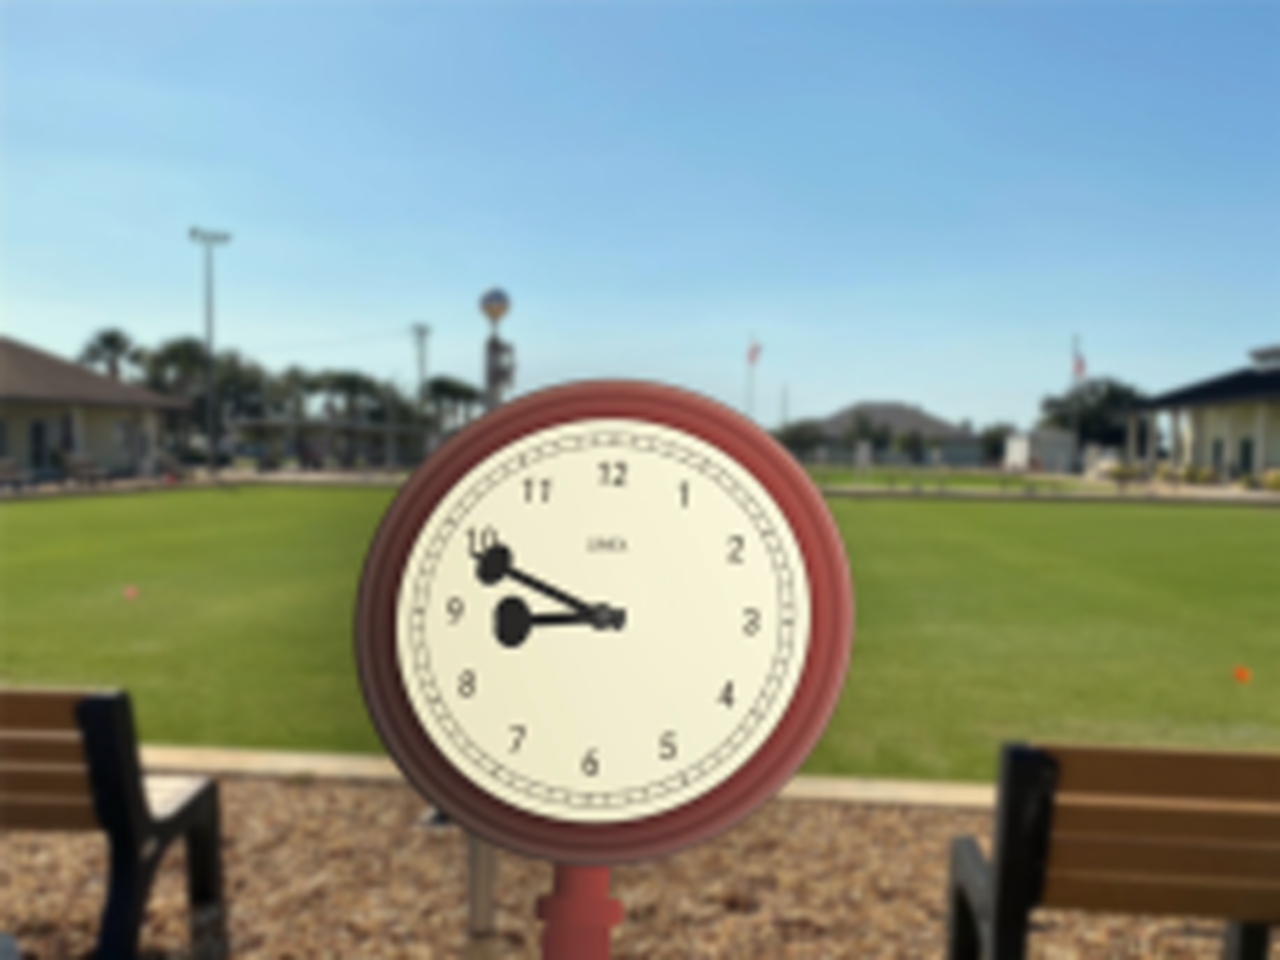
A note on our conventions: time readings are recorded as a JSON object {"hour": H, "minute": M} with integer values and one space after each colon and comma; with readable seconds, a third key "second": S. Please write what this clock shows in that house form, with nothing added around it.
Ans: {"hour": 8, "minute": 49}
